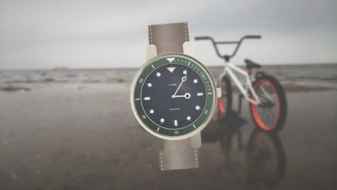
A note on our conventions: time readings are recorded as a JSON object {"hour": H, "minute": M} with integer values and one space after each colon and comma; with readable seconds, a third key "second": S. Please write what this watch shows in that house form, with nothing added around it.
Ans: {"hour": 3, "minute": 6}
